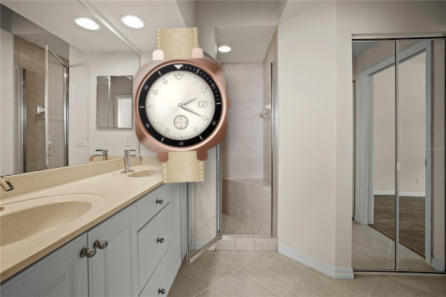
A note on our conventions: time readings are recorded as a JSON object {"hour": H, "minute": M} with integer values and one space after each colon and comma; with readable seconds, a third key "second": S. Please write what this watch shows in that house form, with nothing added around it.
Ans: {"hour": 2, "minute": 20}
